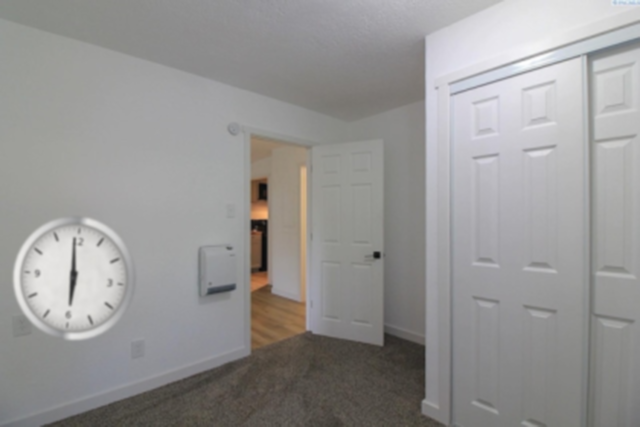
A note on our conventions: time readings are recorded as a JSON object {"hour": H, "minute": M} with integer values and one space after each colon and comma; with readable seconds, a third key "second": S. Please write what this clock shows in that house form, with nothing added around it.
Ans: {"hour": 5, "minute": 59}
